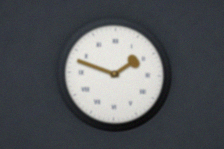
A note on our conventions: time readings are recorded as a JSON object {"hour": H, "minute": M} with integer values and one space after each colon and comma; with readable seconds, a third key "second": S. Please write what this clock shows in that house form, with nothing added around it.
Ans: {"hour": 1, "minute": 48}
